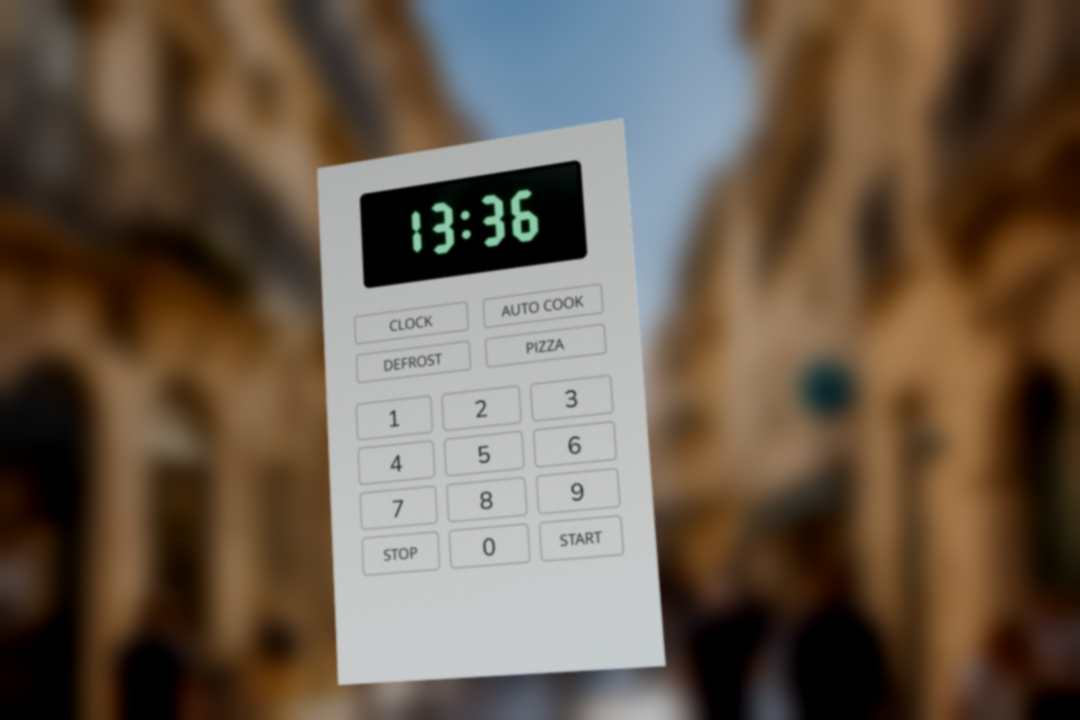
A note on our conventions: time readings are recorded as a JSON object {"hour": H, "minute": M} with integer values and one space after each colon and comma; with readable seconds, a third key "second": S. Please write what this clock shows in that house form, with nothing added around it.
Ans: {"hour": 13, "minute": 36}
